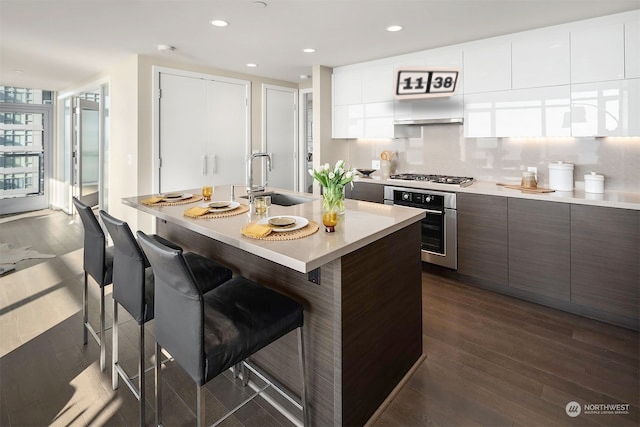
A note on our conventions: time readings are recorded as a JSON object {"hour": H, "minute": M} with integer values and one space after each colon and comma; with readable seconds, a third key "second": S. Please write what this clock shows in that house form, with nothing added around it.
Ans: {"hour": 11, "minute": 38}
